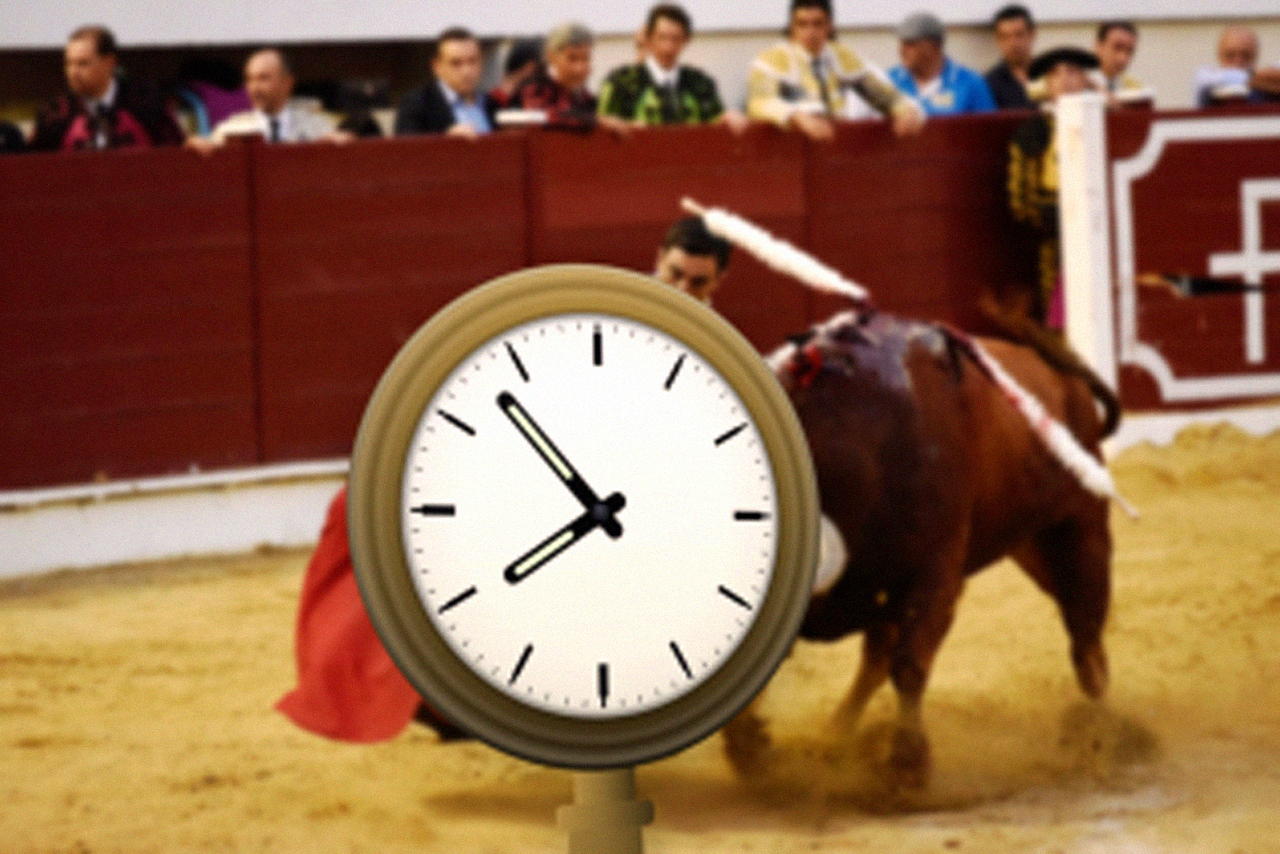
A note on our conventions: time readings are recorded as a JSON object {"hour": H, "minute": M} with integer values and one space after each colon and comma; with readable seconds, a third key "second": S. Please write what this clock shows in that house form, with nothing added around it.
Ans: {"hour": 7, "minute": 53}
